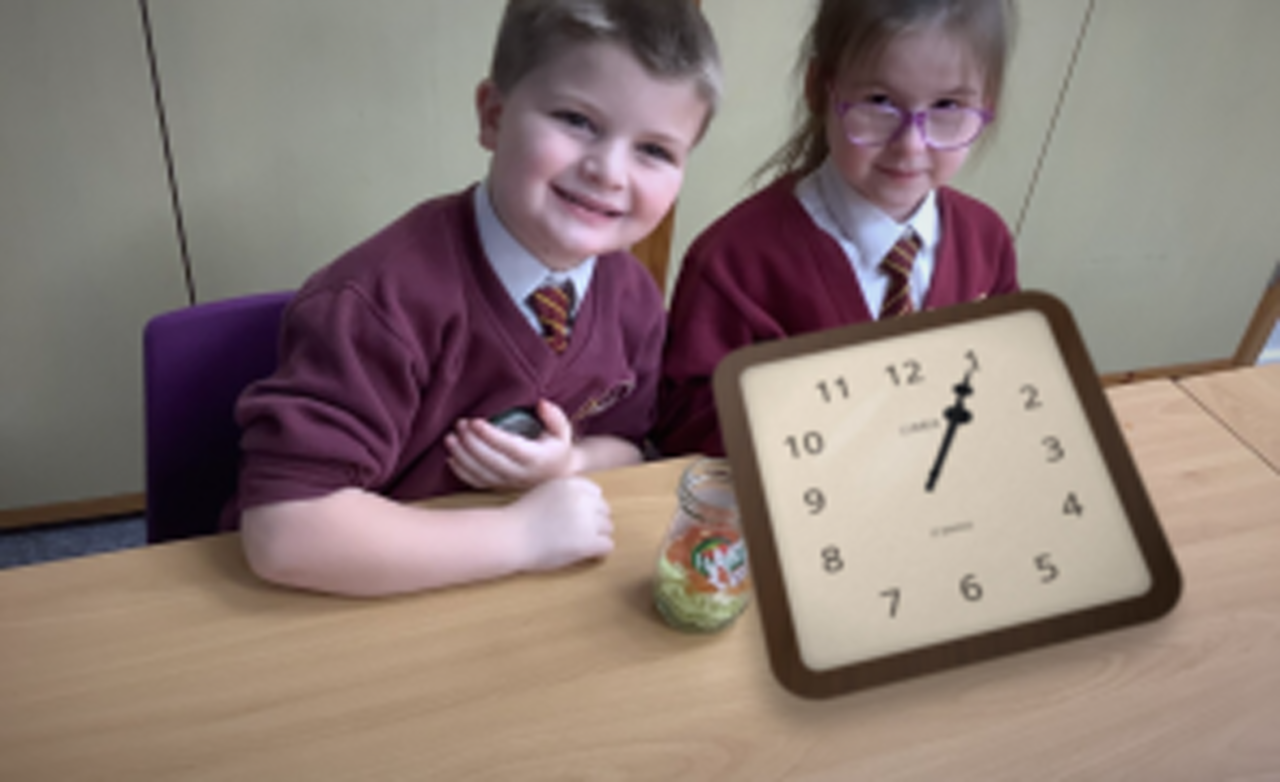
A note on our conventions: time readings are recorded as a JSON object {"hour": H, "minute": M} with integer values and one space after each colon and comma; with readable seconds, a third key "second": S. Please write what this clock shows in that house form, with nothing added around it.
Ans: {"hour": 1, "minute": 5}
